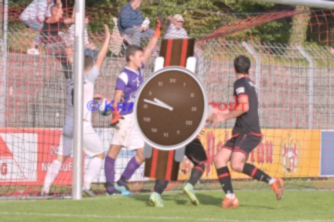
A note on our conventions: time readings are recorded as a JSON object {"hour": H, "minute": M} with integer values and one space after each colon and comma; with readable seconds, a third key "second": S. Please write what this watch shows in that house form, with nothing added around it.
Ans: {"hour": 9, "minute": 47}
